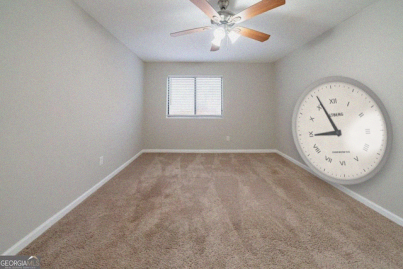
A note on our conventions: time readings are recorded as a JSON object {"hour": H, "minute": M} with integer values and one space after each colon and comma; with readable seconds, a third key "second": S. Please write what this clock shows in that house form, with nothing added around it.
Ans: {"hour": 8, "minute": 56}
